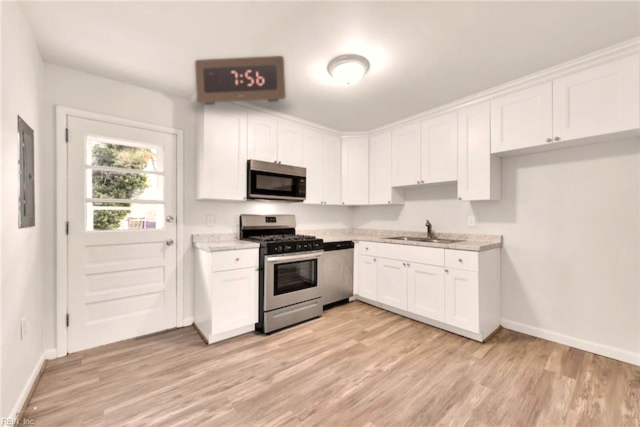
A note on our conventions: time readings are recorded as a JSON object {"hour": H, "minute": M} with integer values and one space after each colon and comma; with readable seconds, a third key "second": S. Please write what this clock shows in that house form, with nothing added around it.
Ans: {"hour": 7, "minute": 56}
